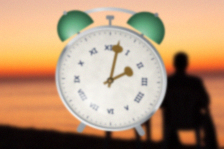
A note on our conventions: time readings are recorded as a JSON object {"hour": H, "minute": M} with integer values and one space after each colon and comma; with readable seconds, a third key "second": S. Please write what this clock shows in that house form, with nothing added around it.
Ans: {"hour": 2, "minute": 2}
